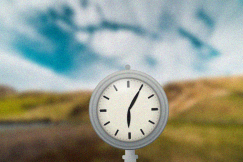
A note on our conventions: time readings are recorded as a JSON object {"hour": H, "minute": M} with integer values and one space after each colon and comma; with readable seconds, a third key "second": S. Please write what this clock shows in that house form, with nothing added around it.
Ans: {"hour": 6, "minute": 5}
